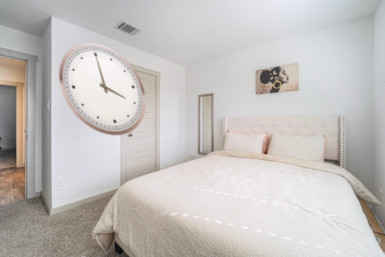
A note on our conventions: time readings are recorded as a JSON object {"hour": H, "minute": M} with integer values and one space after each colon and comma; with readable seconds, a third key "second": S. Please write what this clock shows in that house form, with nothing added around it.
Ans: {"hour": 4, "minute": 0}
